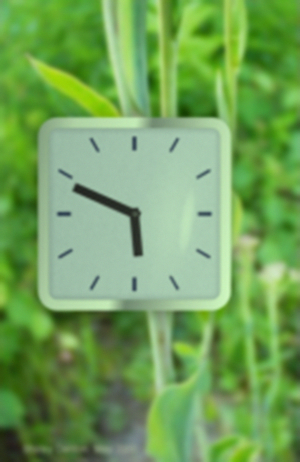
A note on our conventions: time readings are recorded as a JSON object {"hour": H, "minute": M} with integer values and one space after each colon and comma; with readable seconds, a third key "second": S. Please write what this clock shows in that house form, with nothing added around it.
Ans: {"hour": 5, "minute": 49}
